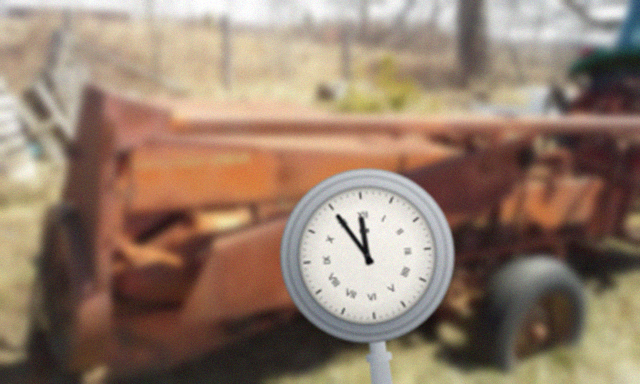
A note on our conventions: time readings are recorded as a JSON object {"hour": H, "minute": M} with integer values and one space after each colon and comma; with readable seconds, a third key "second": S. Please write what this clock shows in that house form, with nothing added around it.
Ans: {"hour": 11, "minute": 55}
